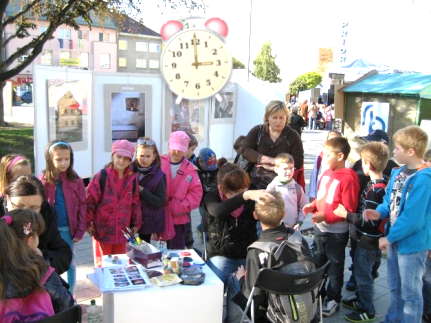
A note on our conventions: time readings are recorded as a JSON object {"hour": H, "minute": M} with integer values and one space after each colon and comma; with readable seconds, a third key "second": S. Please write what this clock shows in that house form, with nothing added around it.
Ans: {"hour": 3, "minute": 0}
